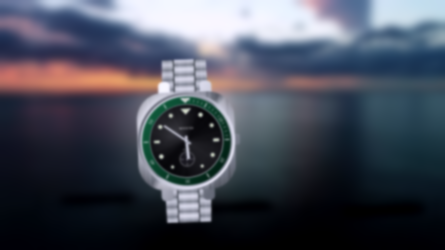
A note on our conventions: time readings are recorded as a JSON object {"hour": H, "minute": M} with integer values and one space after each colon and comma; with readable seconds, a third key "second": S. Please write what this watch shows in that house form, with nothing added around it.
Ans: {"hour": 5, "minute": 51}
